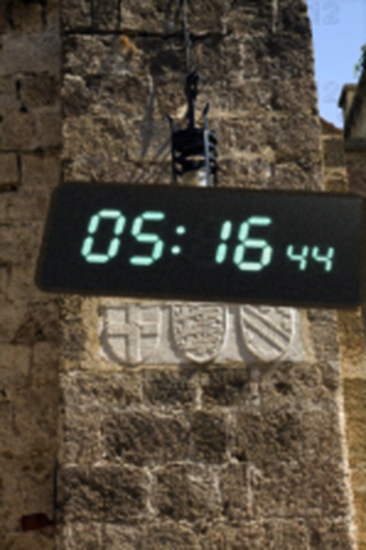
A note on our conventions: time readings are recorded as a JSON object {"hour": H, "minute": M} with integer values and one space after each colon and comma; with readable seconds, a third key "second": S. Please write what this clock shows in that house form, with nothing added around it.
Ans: {"hour": 5, "minute": 16, "second": 44}
